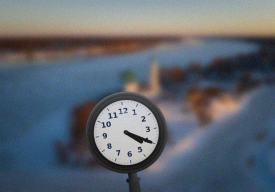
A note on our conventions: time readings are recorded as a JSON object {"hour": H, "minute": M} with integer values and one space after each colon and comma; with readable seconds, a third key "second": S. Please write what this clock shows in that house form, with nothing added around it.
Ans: {"hour": 4, "minute": 20}
